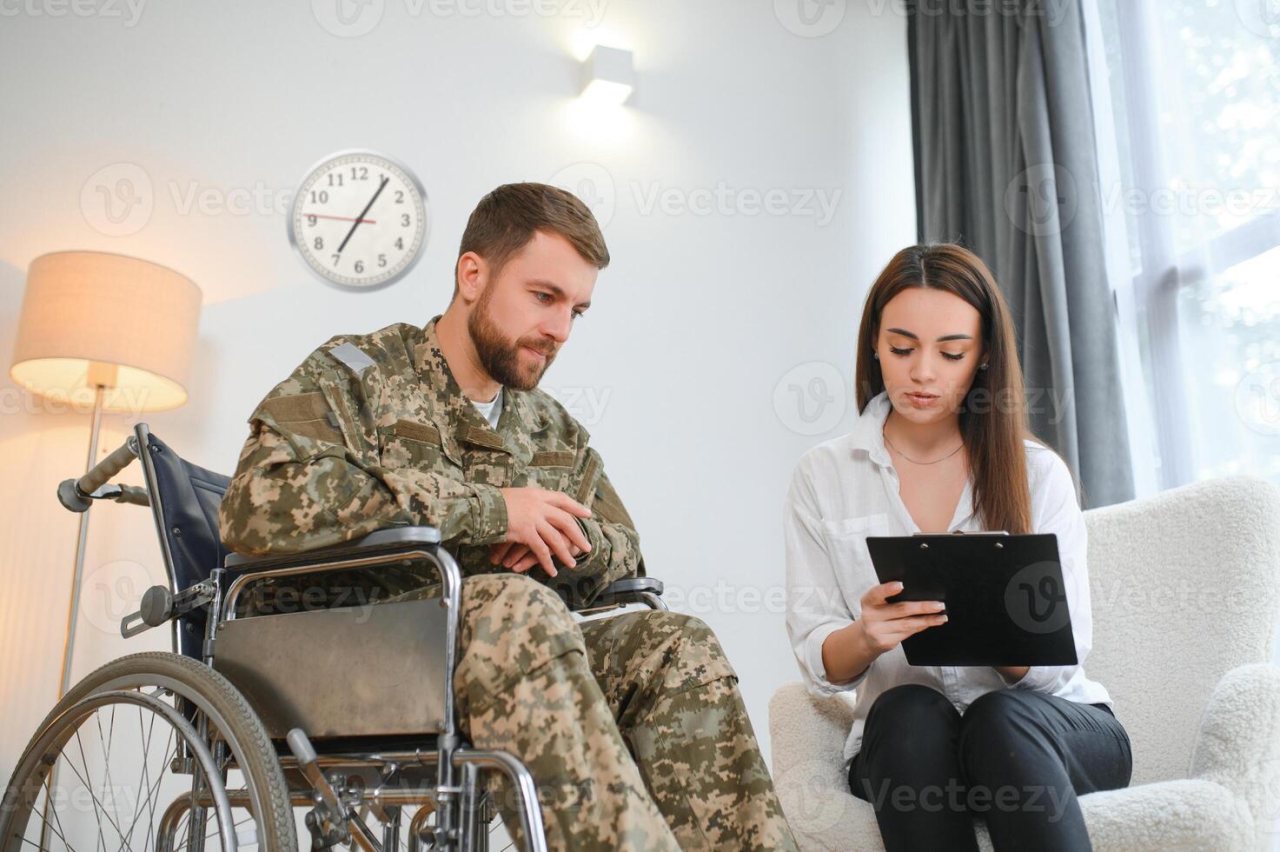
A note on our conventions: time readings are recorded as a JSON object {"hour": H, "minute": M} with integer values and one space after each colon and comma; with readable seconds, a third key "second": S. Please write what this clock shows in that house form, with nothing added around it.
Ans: {"hour": 7, "minute": 5, "second": 46}
